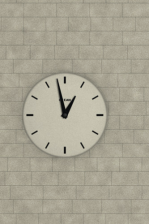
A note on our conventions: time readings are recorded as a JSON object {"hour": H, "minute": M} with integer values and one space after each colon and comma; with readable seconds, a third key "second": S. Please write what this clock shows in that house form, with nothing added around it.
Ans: {"hour": 12, "minute": 58}
